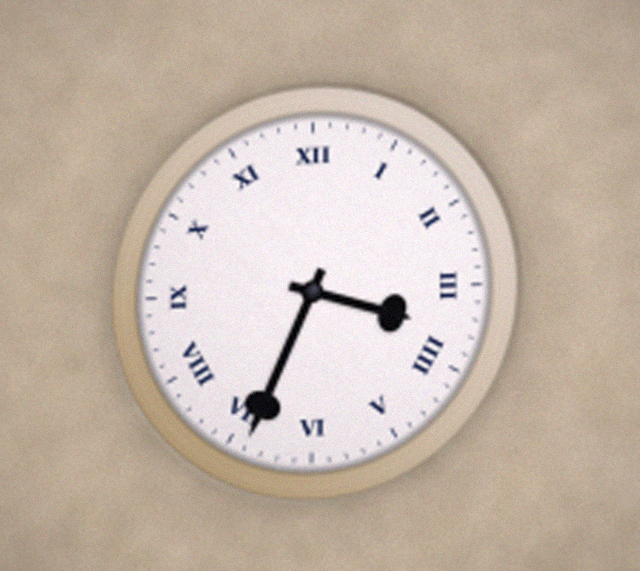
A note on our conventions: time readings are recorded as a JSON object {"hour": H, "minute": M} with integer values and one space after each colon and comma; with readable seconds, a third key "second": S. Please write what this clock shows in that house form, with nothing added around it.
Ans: {"hour": 3, "minute": 34}
